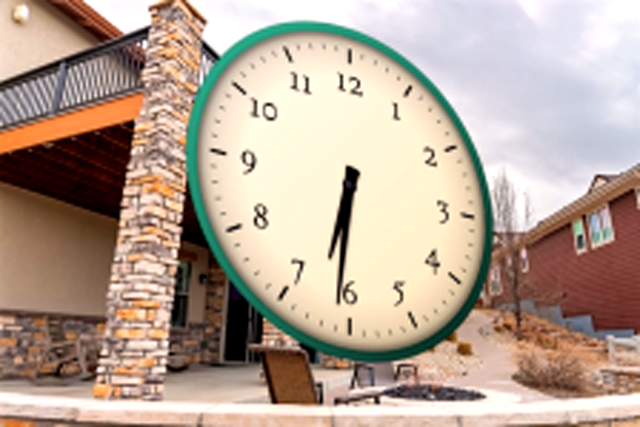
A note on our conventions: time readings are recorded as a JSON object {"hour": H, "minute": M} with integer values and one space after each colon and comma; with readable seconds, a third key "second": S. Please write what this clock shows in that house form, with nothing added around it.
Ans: {"hour": 6, "minute": 31}
